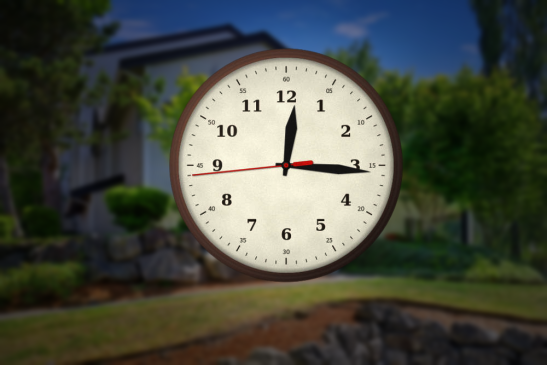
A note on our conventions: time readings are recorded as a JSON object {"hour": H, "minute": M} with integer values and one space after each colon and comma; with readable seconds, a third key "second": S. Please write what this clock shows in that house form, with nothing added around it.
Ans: {"hour": 12, "minute": 15, "second": 44}
